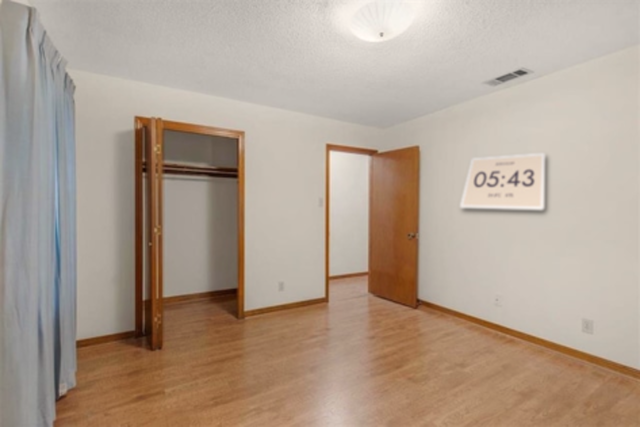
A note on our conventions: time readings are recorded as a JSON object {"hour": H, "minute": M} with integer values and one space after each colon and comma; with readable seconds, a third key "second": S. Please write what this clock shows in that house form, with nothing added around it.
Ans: {"hour": 5, "minute": 43}
